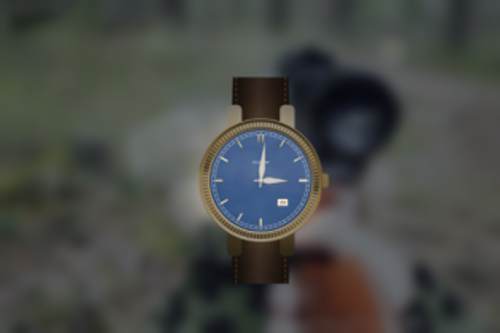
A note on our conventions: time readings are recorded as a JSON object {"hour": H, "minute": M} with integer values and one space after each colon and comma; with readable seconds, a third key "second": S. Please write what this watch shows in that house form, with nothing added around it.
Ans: {"hour": 3, "minute": 1}
